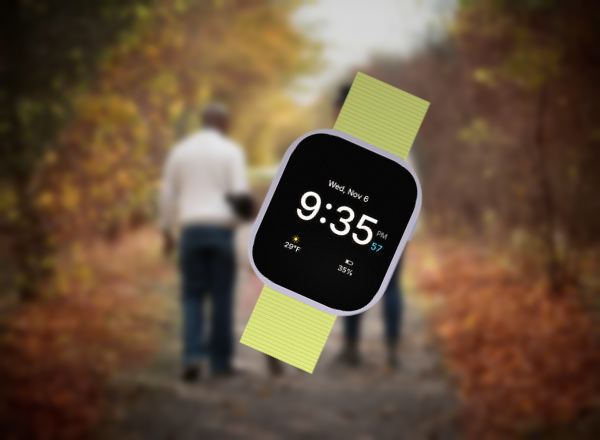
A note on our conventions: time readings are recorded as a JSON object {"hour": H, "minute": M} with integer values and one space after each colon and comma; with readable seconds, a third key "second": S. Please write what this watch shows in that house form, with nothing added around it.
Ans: {"hour": 9, "minute": 35, "second": 57}
